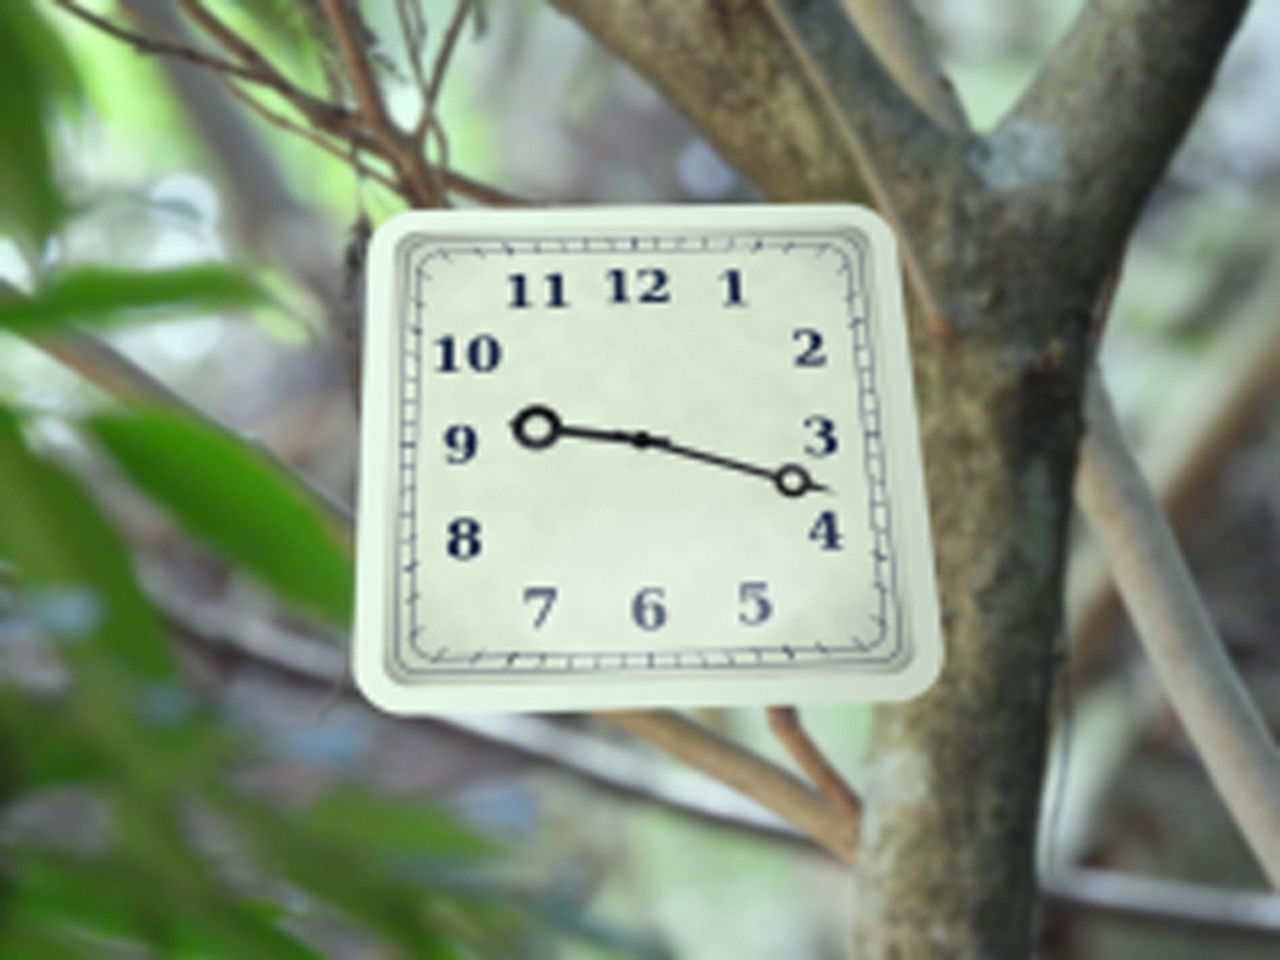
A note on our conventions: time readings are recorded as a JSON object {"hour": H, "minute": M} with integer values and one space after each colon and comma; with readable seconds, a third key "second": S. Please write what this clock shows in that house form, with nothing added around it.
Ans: {"hour": 9, "minute": 18}
